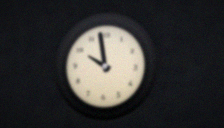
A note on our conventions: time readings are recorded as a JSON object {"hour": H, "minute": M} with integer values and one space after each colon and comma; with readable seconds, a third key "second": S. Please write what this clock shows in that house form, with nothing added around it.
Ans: {"hour": 9, "minute": 58}
